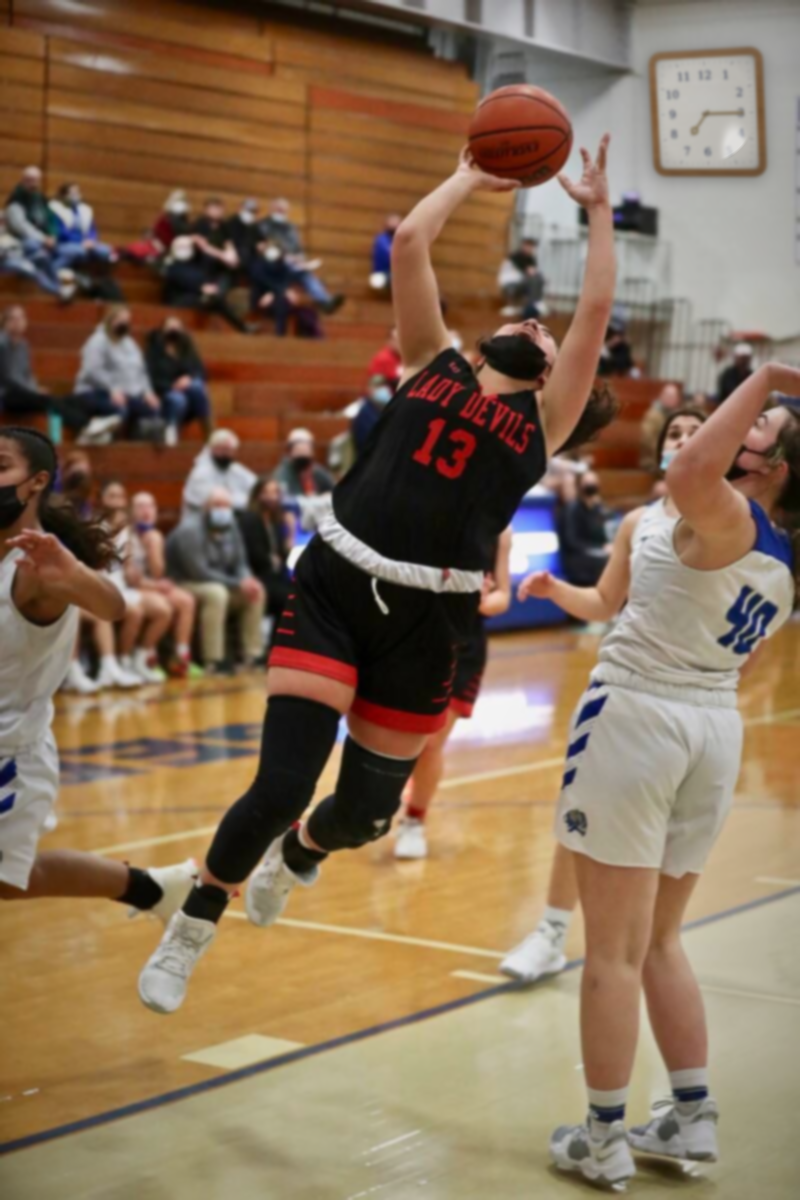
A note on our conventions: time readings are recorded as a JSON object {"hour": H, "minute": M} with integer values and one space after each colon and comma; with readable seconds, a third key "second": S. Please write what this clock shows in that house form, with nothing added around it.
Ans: {"hour": 7, "minute": 15}
